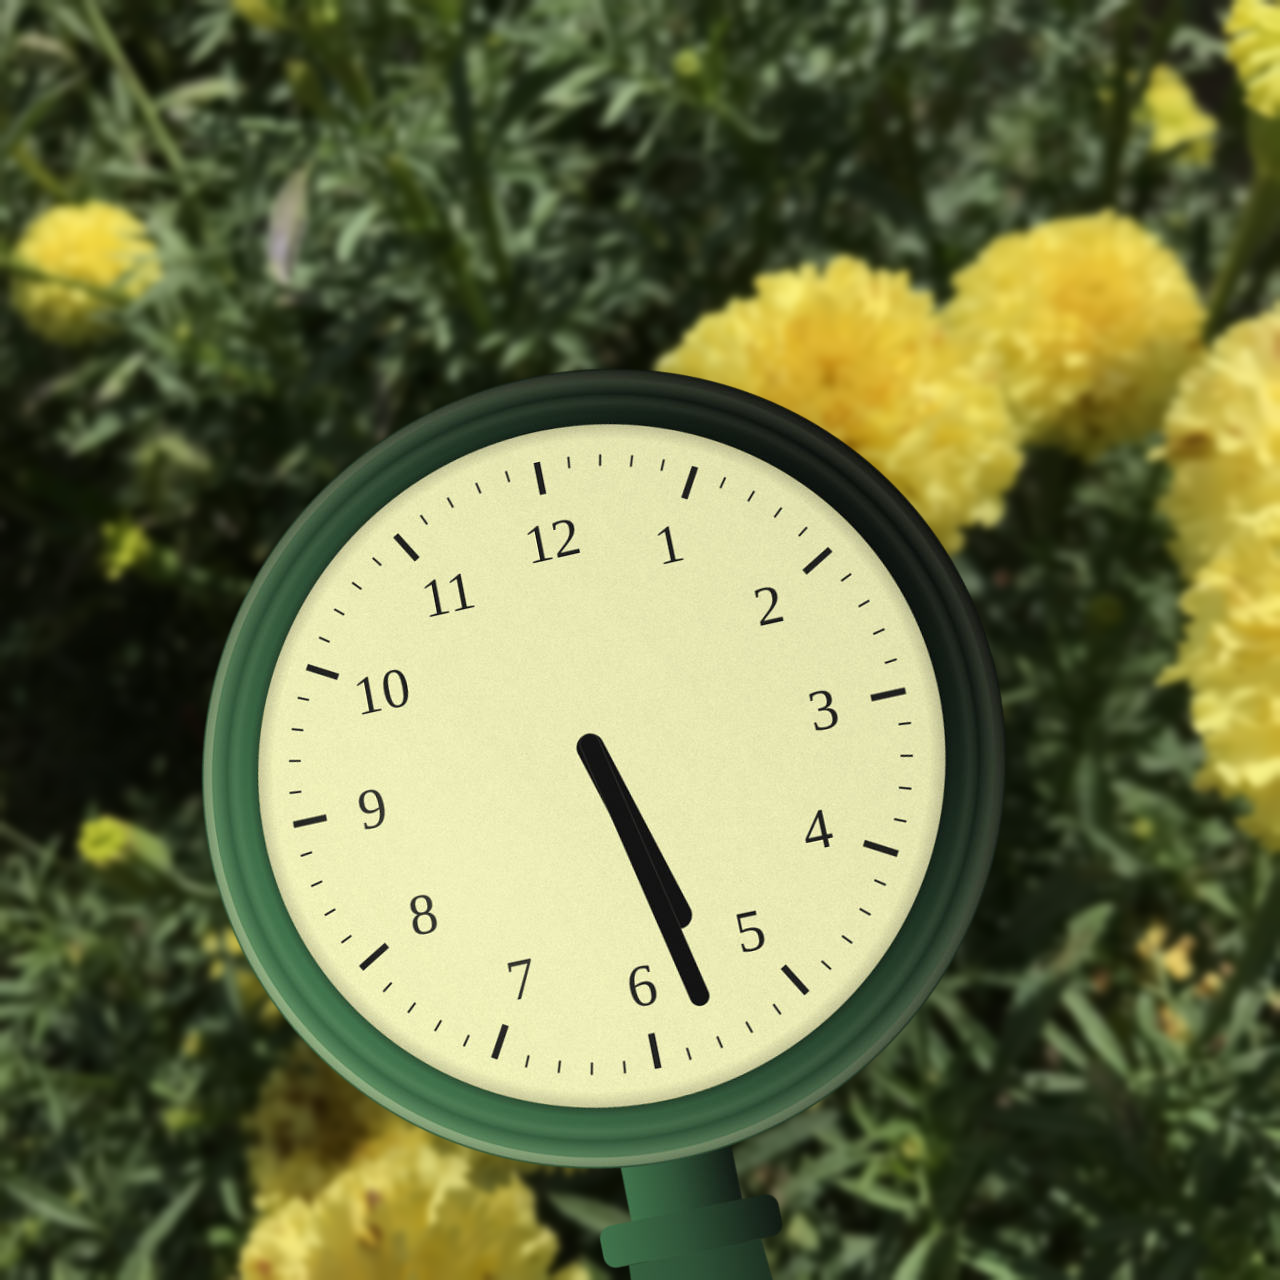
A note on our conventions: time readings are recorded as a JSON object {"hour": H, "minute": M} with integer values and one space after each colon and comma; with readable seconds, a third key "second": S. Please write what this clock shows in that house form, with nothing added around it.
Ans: {"hour": 5, "minute": 28}
